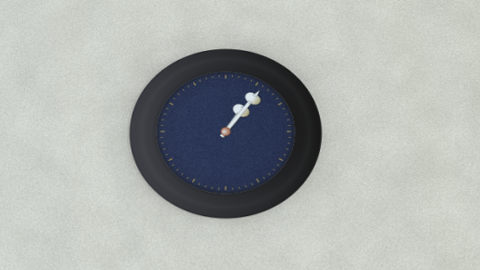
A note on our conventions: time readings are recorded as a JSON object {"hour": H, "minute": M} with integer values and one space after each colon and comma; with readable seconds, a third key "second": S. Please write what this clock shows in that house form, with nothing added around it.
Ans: {"hour": 1, "minute": 6}
